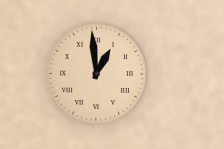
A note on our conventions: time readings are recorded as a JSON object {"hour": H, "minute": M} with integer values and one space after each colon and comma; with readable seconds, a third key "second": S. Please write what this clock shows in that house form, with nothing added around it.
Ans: {"hour": 12, "minute": 59}
